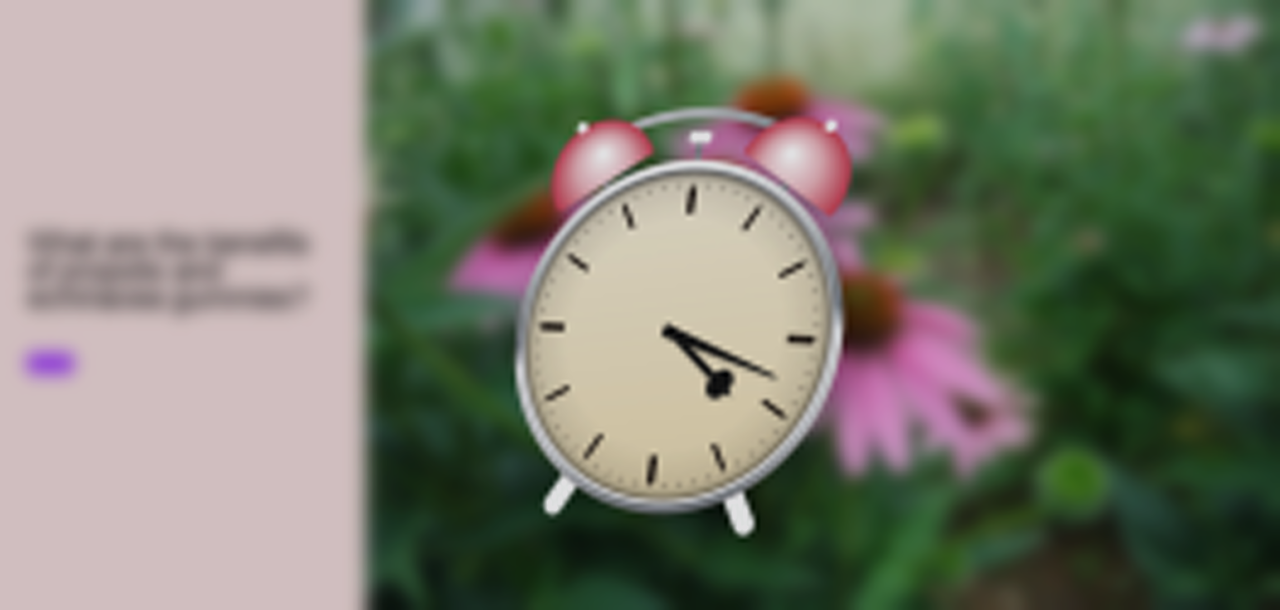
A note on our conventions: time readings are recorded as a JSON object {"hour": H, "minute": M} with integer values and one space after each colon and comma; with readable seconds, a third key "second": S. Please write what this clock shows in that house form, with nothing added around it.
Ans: {"hour": 4, "minute": 18}
